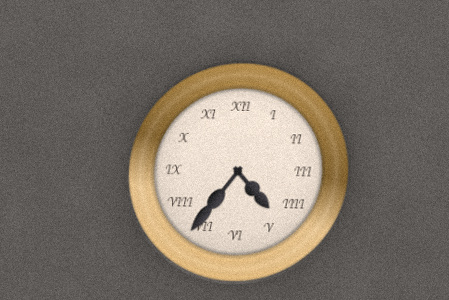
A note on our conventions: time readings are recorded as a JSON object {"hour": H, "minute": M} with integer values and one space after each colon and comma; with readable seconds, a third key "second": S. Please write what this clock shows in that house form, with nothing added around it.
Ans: {"hour": 4, "minute": 36}
